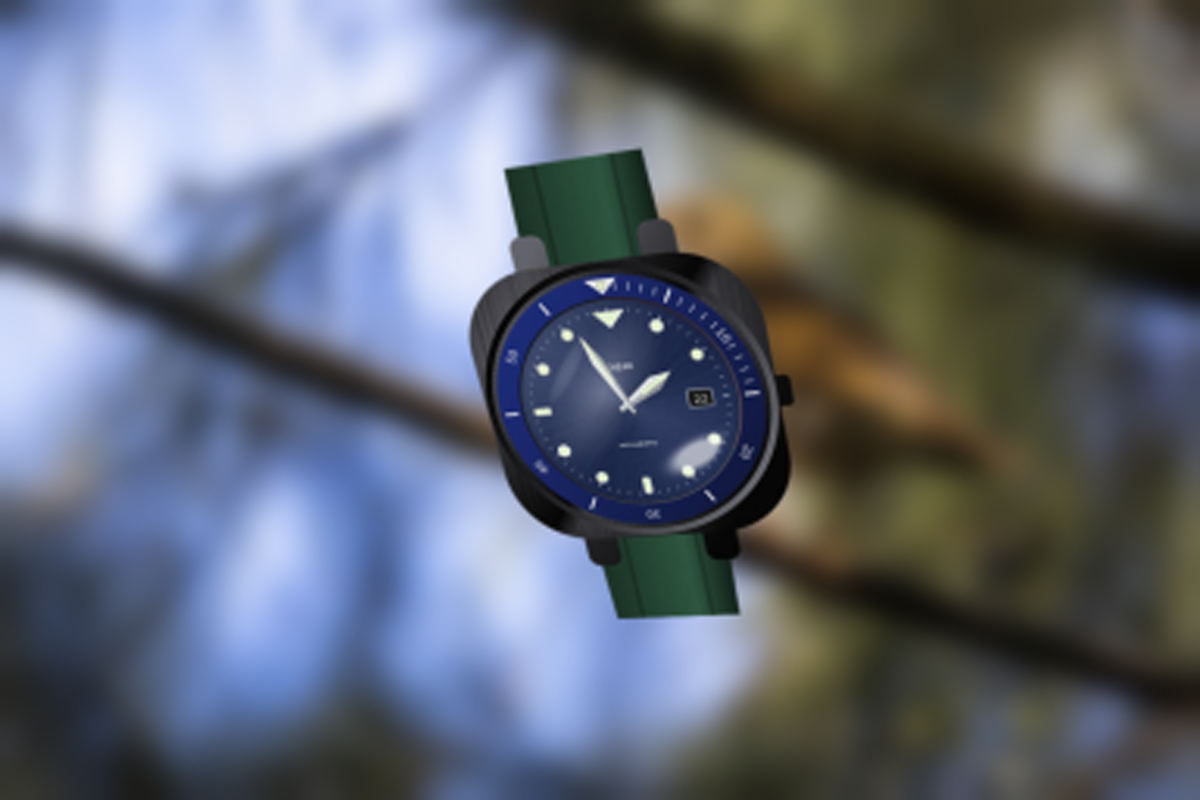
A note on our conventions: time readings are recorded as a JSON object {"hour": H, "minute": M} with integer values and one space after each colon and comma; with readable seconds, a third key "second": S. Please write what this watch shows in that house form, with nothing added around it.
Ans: {"hour": 1, "minute": 56}
